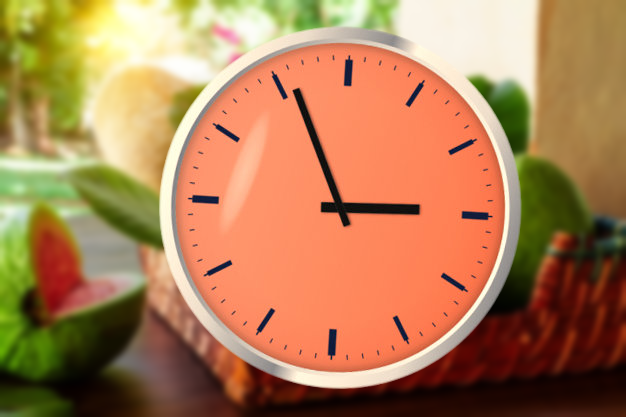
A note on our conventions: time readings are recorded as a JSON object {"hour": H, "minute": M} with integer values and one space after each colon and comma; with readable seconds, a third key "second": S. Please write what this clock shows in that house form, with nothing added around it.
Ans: {"hour": 2, "minute": 56}
